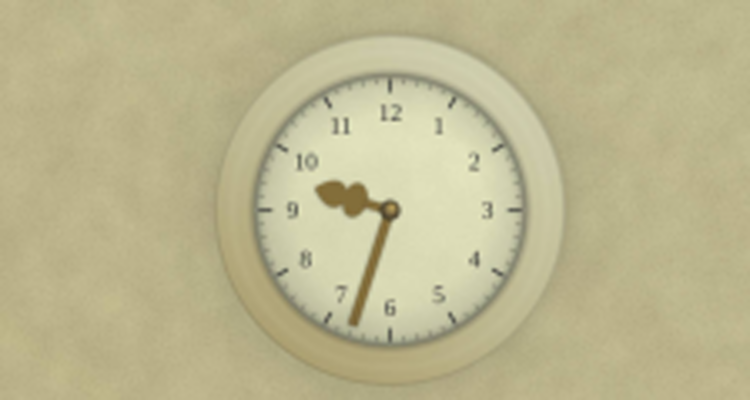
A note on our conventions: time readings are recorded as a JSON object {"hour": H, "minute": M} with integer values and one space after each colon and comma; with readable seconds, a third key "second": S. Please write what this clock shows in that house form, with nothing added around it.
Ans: {"hour": 9, "minute": 33}
